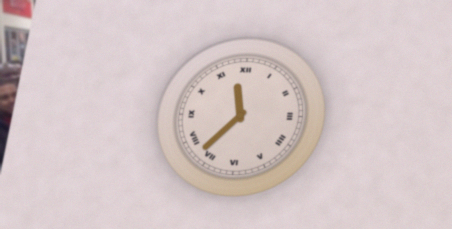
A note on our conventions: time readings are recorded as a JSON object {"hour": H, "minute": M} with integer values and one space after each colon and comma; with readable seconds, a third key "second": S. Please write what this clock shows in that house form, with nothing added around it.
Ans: {"hour": 11, "minute": 37}
